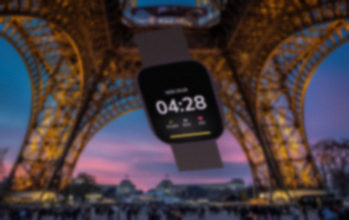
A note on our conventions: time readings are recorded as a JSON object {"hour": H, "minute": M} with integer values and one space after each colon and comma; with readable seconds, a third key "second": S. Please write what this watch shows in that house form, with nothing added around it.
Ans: {"hour": 4, "minute": 28}
